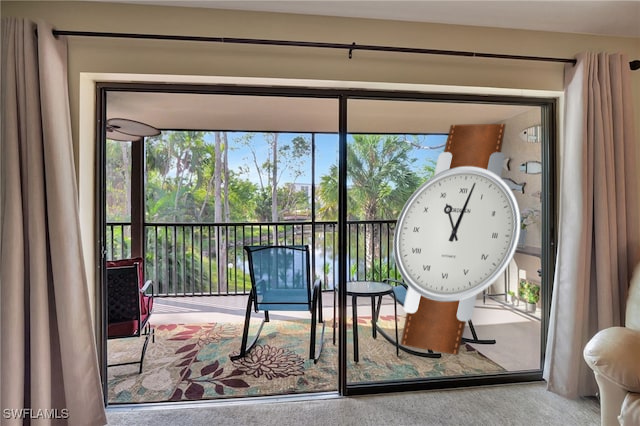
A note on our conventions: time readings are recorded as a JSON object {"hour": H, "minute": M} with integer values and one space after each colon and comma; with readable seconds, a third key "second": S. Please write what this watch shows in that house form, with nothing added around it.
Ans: {"hour": 11, "minute": 2}
